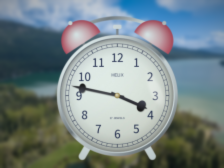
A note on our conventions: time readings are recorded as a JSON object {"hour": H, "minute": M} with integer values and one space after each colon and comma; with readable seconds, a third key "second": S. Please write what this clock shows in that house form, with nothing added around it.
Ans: {"hour": 3, "minute": 47}
